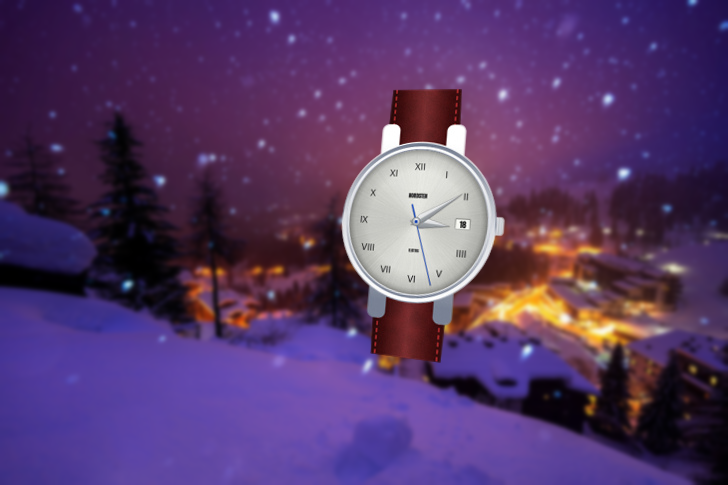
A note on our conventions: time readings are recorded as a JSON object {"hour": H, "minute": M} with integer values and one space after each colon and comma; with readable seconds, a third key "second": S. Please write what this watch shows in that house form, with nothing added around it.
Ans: {"hour": 3, "minute": 9, "second": 27}
